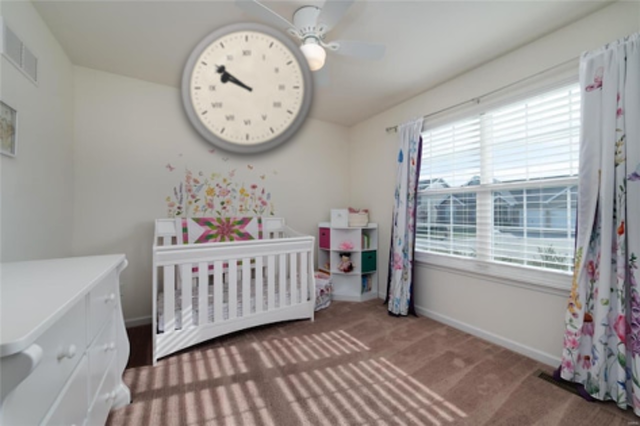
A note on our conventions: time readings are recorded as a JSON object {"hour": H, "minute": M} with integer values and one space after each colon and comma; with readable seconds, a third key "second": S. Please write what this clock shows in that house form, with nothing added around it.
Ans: {"hour": 9, "minute": 51}
